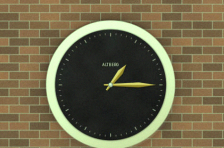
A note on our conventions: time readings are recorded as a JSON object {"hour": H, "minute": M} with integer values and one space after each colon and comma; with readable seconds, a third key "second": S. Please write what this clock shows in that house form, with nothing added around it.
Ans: {"hour": 1, "minute": 15}
